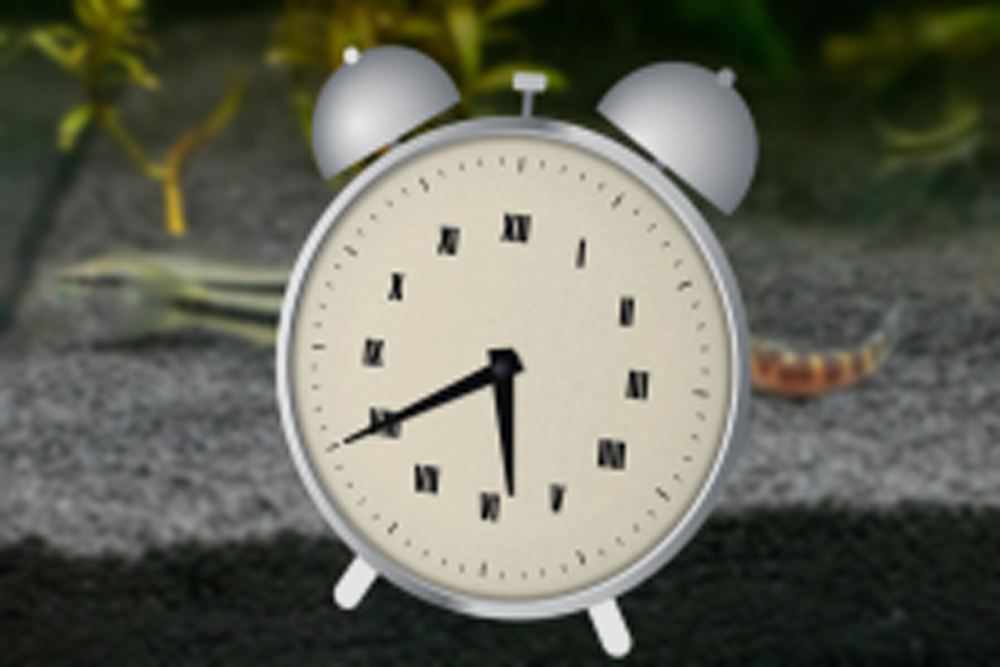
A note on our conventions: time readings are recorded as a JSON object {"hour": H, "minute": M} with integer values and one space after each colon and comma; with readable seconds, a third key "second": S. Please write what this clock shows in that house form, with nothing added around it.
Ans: {"hour": 5, "minute": 40}
